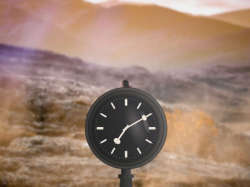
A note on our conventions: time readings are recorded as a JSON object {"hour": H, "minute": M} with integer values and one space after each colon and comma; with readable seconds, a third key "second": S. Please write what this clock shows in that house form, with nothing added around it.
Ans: {"hour": 7, "minute": 10}
